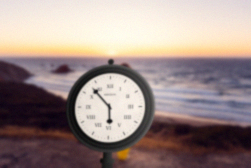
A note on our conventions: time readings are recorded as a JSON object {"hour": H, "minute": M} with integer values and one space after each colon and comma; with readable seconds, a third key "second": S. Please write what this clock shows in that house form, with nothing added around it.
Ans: {"hour": 5, "minute": 53}
